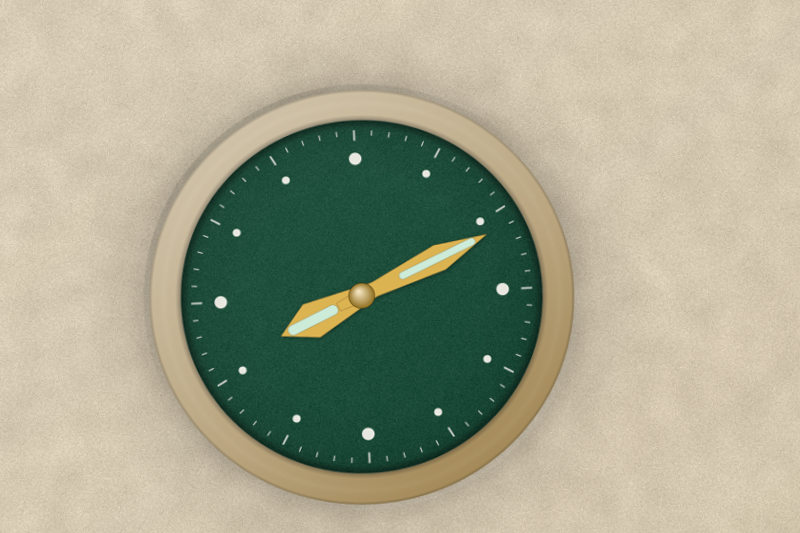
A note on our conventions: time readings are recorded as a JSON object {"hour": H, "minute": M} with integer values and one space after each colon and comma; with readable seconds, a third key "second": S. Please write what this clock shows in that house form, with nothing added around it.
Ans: {"hour": 8, "minute": 11}
